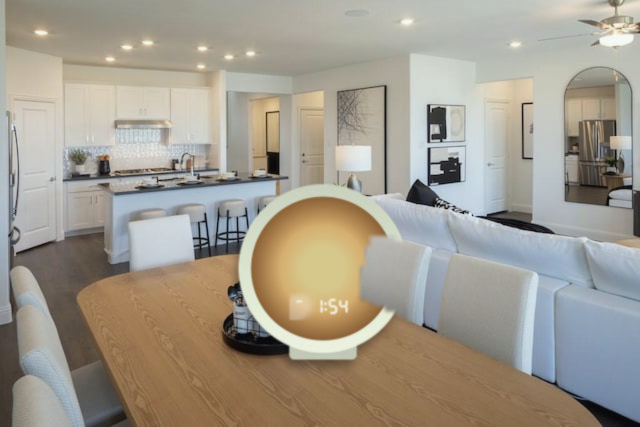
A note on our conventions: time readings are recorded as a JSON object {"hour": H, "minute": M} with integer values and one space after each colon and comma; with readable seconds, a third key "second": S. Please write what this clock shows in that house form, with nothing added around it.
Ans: {"hour": 1, "minute": 54}
